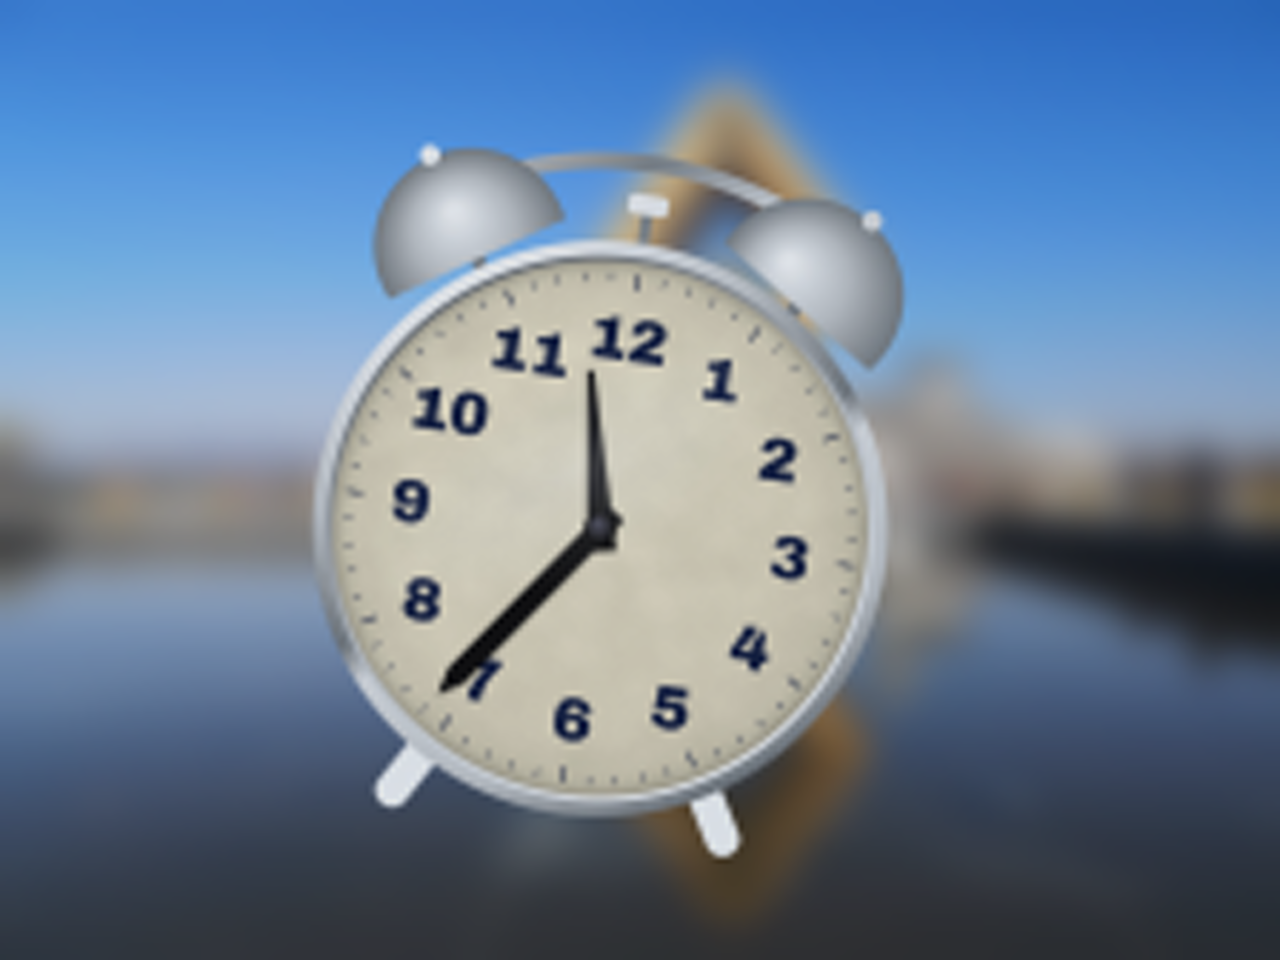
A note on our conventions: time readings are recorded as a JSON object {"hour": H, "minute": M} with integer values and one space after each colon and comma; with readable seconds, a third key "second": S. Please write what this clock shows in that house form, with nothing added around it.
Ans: {"hour": 11, "minute": 36}
